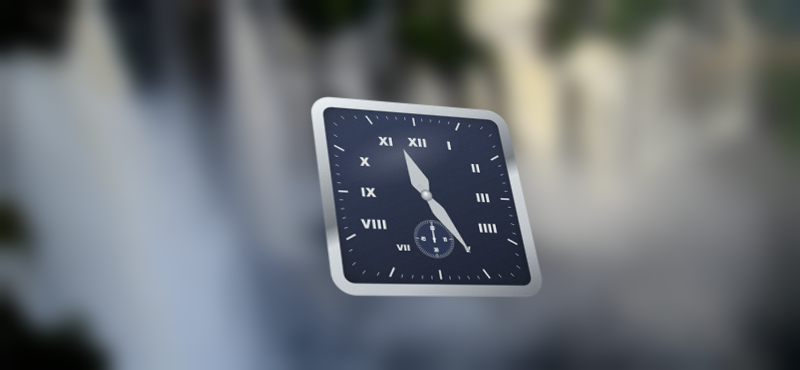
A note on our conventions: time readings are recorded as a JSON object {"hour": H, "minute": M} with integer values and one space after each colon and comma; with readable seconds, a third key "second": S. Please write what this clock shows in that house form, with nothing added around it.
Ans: {"hour": 11, "minute": 25}
